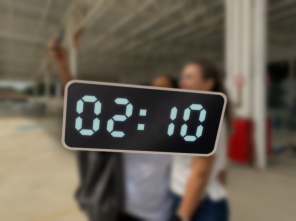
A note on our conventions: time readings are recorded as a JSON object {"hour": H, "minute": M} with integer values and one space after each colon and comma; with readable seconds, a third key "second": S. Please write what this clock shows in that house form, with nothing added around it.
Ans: {"hour": 2, "minute": 10}
